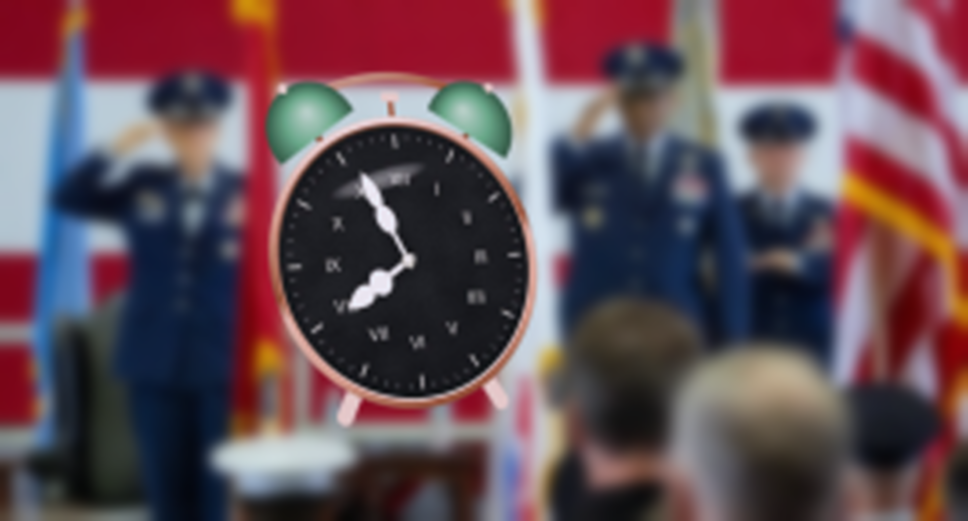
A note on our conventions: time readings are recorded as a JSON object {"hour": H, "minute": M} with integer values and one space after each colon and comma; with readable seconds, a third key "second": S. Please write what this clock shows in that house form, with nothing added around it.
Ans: {"hour": 7, "minute": 56}
